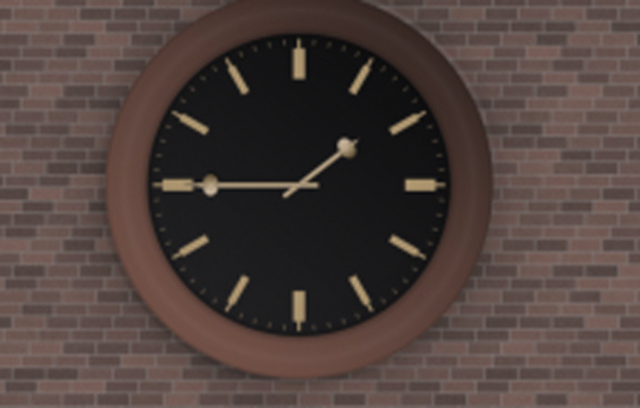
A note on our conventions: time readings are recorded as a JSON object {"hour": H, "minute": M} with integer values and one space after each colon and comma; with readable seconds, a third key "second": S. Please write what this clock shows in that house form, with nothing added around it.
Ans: {"hour": 1, "minute": 45}
